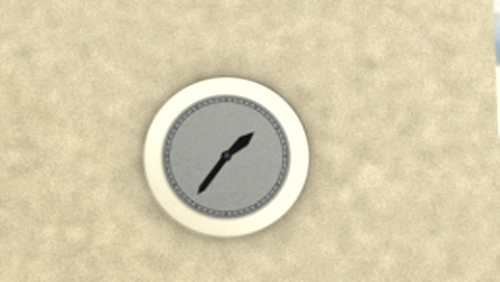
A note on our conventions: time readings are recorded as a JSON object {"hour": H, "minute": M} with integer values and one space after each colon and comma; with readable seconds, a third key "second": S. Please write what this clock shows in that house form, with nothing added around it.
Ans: {"hour": 1, "minute": 36}
